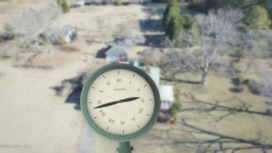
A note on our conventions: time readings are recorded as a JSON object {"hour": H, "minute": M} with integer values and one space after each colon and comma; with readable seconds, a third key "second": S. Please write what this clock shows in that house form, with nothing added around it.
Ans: {"hour": 2, "minute": 43}
